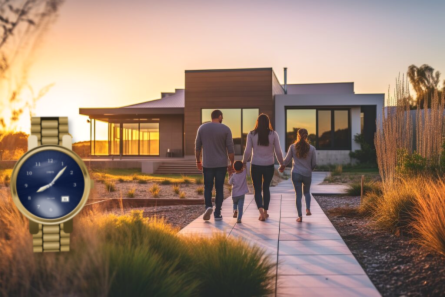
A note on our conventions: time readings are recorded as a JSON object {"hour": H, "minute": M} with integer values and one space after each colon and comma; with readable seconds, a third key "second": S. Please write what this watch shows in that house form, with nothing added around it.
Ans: {"hour": 8, "minute": 7}
